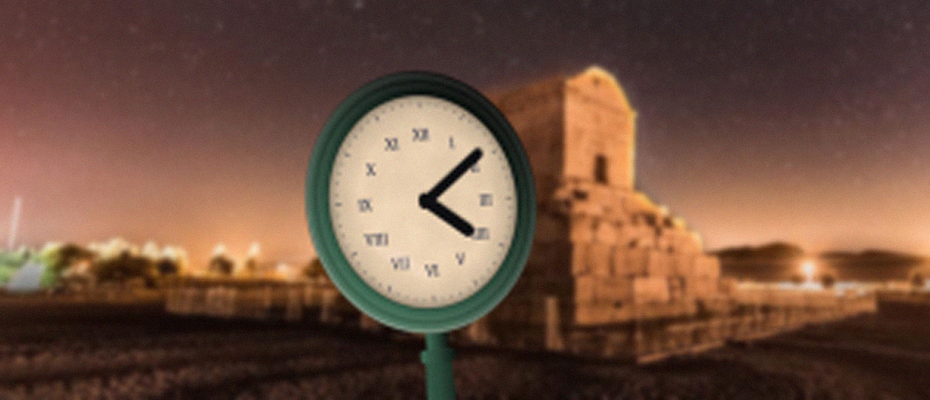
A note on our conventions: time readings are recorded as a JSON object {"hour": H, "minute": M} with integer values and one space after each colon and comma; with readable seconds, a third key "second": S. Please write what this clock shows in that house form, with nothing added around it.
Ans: {"hour": 4, "minute": 9}
